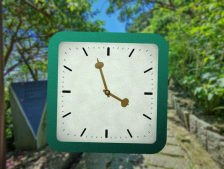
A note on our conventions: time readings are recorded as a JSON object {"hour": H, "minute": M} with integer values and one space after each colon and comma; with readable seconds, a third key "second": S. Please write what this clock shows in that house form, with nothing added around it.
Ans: {"hour": 3, "minute": 57}
